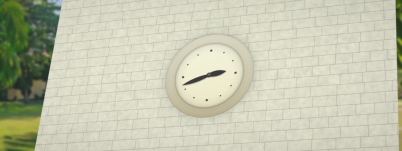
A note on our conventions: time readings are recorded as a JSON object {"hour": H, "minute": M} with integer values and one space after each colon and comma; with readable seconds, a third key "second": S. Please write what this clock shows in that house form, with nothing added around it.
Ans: {"hour": 2, "minute": 42}
